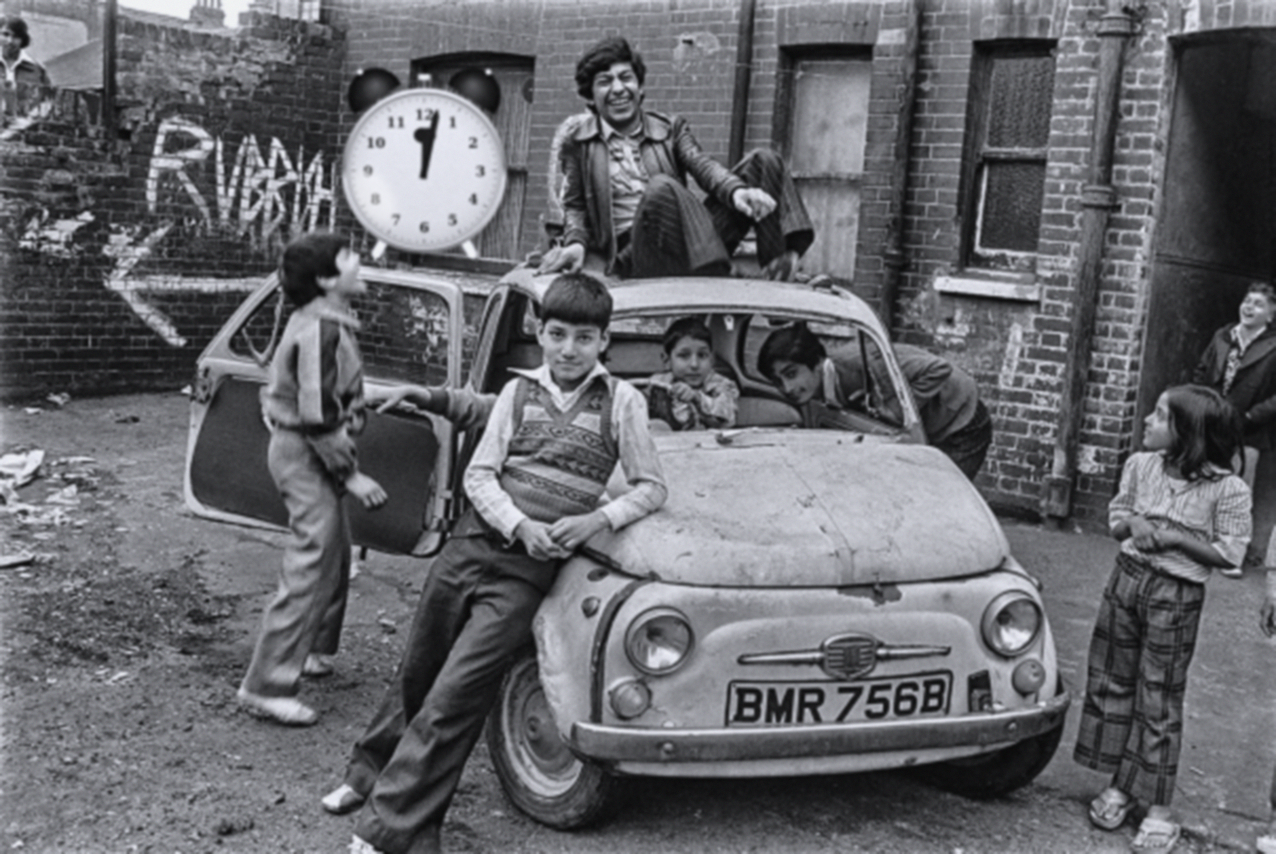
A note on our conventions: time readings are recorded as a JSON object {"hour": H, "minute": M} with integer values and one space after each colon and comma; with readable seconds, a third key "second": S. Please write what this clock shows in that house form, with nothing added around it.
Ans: {"hour": 12, "minute": 2}
